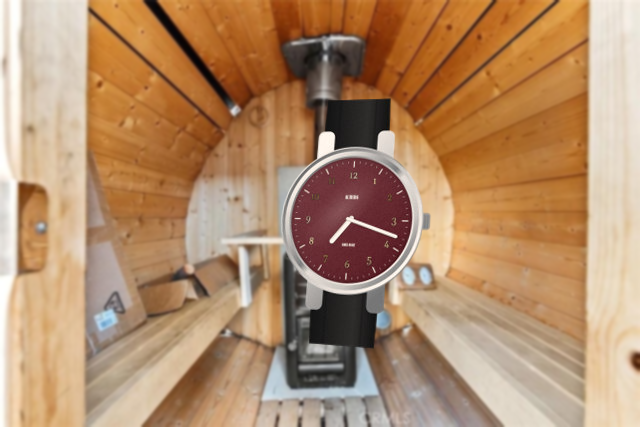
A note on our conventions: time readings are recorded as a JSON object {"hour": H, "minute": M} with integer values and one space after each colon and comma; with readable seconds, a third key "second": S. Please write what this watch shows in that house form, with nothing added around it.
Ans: {"hour": 7, "minute": 18}
